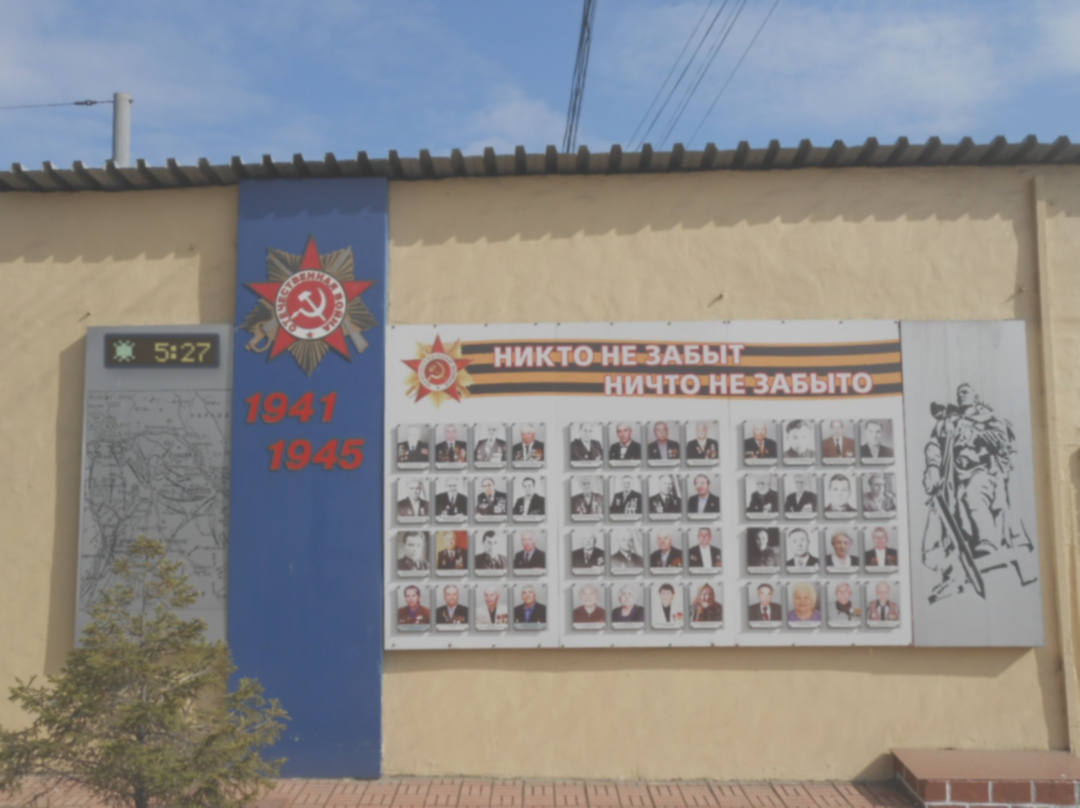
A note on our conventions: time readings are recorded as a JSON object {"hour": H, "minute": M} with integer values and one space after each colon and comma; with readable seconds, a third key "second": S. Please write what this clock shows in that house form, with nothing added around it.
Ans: {"hour": 5, "minute": 27}
